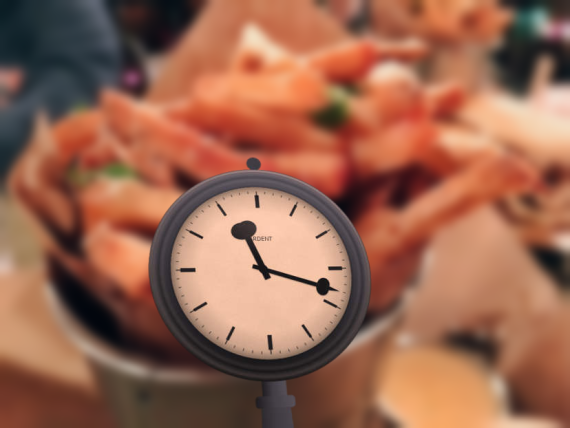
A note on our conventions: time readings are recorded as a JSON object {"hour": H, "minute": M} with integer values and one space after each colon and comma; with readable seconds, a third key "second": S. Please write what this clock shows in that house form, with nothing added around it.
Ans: {"hour": 11, "minute": 18}
